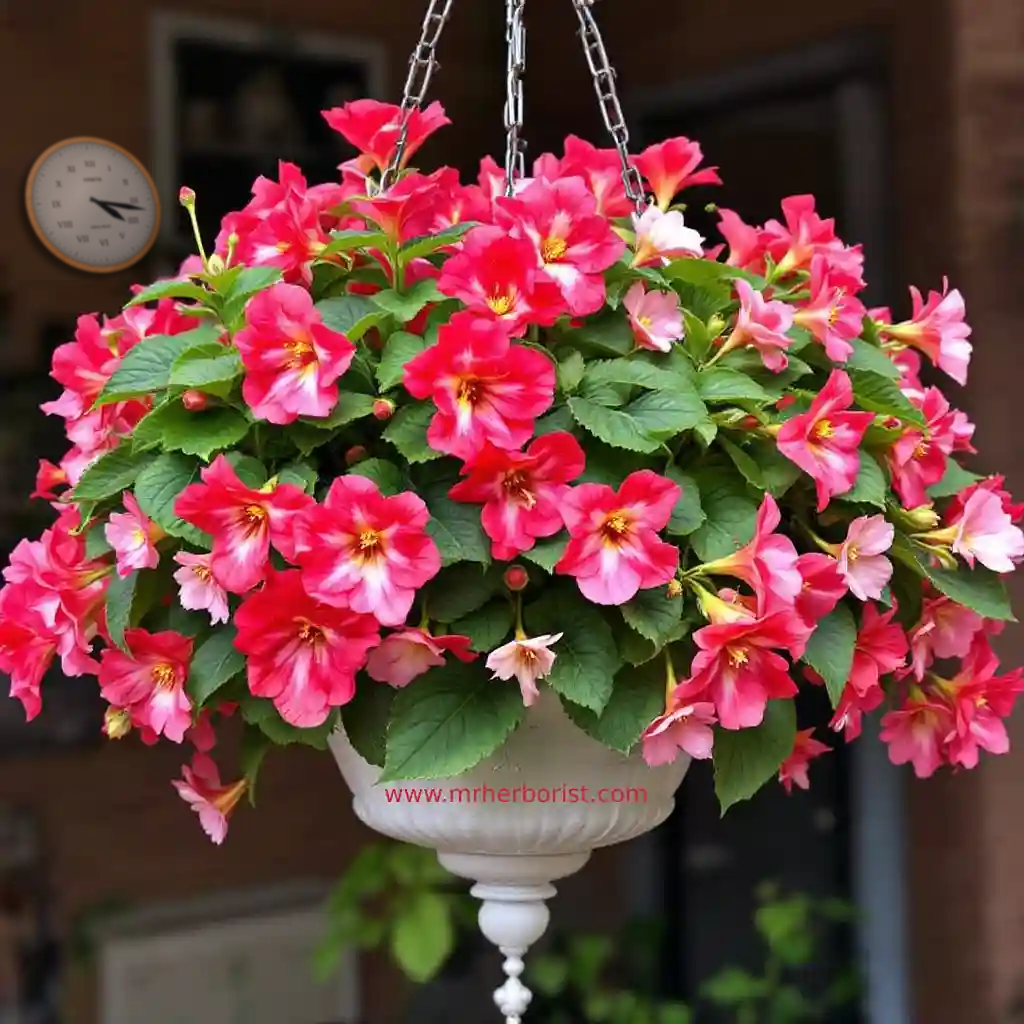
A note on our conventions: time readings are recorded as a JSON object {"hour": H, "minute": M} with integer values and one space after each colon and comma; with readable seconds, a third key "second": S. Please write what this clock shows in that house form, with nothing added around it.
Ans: {"hour": 4, "minute": 17}
